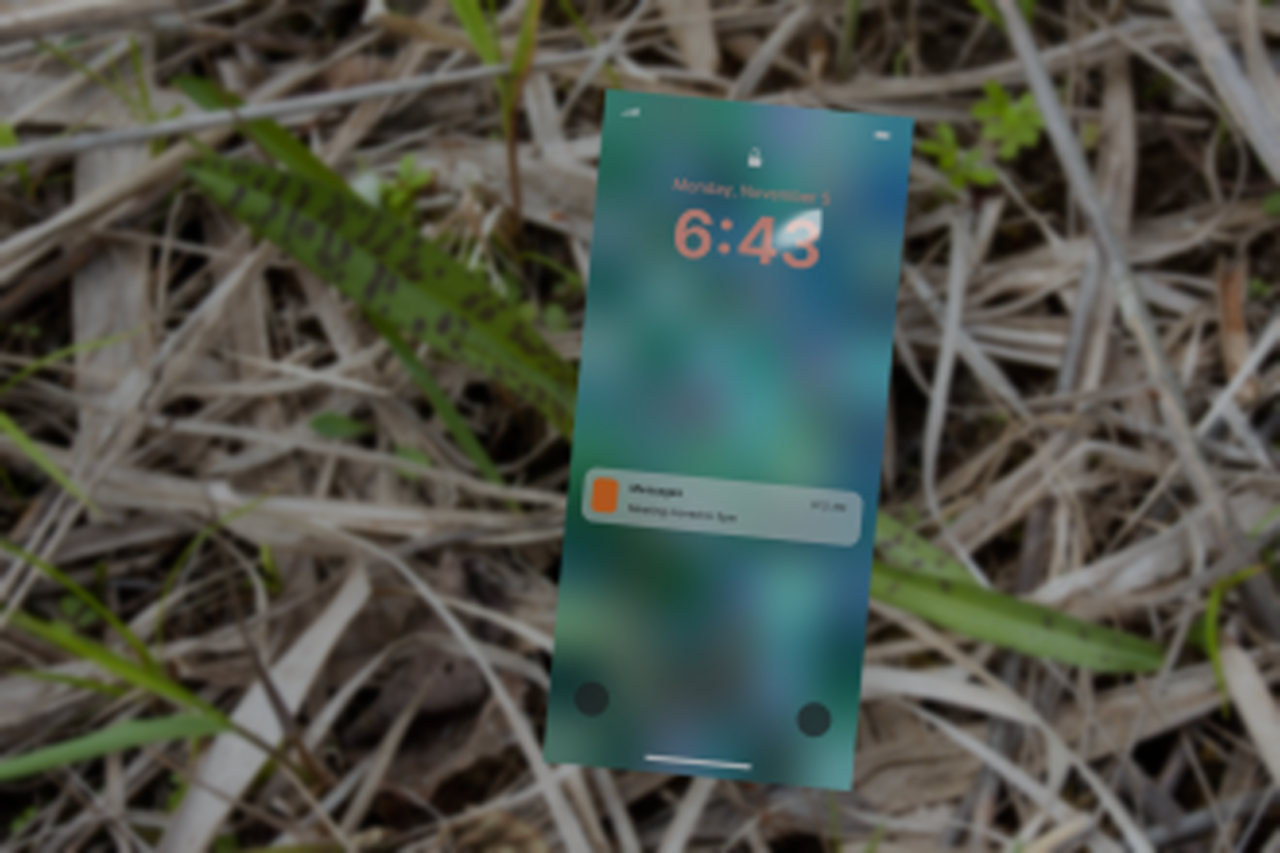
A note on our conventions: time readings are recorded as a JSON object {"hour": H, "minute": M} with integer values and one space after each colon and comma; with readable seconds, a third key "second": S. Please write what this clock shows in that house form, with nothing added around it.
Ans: {"hour": 6, "minute": 43}
